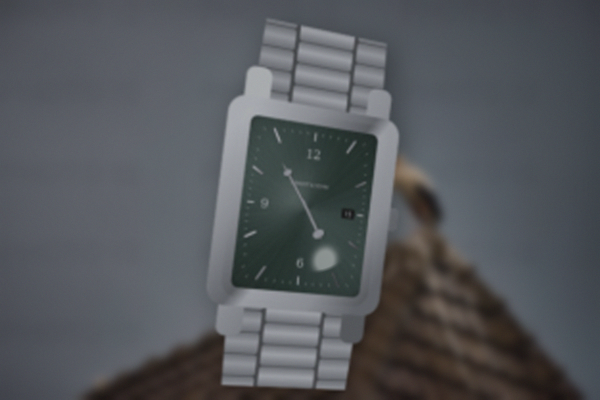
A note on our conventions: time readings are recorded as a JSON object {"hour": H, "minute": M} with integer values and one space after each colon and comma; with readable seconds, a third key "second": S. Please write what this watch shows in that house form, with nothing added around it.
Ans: {"hour": 4, "minute": 54}
